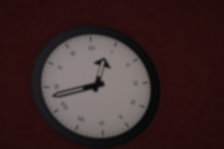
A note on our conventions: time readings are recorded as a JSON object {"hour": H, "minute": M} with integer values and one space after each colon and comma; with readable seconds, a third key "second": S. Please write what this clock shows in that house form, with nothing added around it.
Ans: {"hour": 12, "minute": 43}
